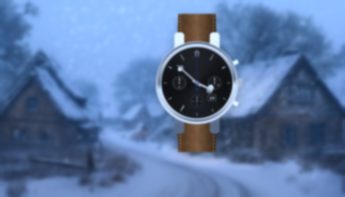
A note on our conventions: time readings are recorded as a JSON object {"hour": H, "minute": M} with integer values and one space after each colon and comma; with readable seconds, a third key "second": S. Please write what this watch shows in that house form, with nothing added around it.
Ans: {"hour": 3, "minute": 52}
